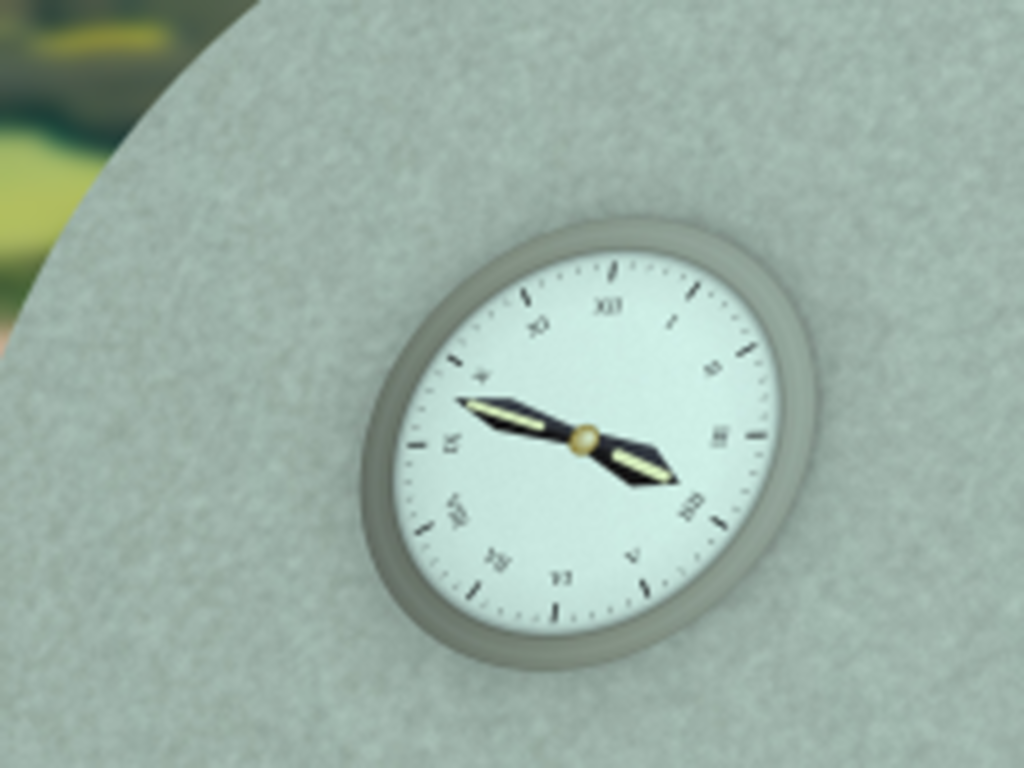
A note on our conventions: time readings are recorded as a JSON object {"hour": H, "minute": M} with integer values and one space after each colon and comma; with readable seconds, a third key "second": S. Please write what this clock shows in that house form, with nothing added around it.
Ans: {"hour": 3, "minute": 48}
